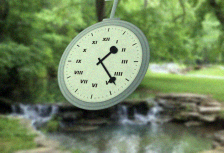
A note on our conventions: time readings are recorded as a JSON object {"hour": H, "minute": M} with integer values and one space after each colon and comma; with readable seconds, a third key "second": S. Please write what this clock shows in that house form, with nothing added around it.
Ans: {"hour": 1, "minute": 23}
